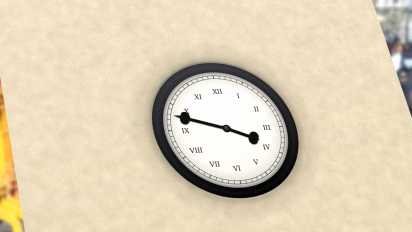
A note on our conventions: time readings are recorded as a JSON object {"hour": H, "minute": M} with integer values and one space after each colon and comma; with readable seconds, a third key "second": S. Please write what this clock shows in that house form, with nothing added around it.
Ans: {"hour": 3, "minute": 48}
